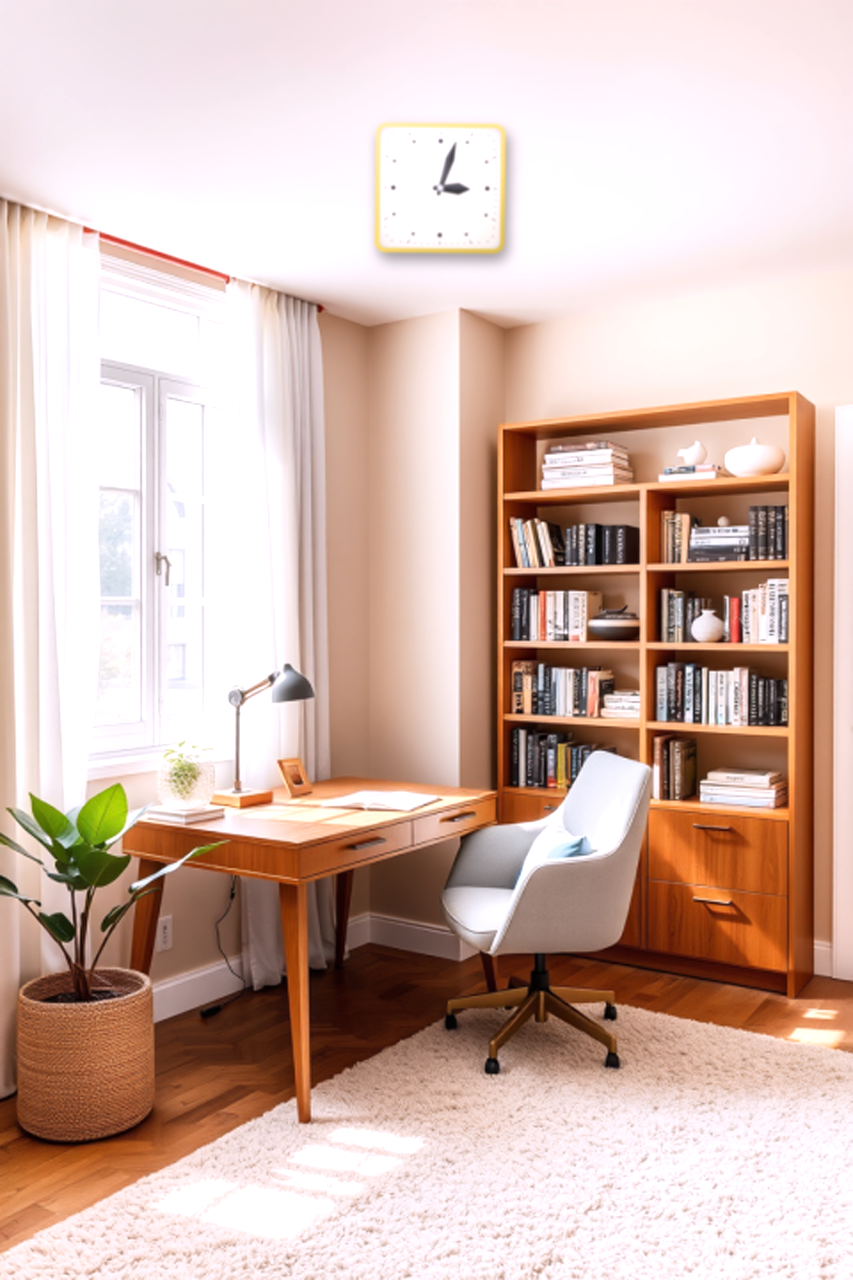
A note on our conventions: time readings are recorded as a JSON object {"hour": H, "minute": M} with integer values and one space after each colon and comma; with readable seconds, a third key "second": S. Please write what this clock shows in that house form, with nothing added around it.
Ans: {"hour": 3, "minute": 3}
